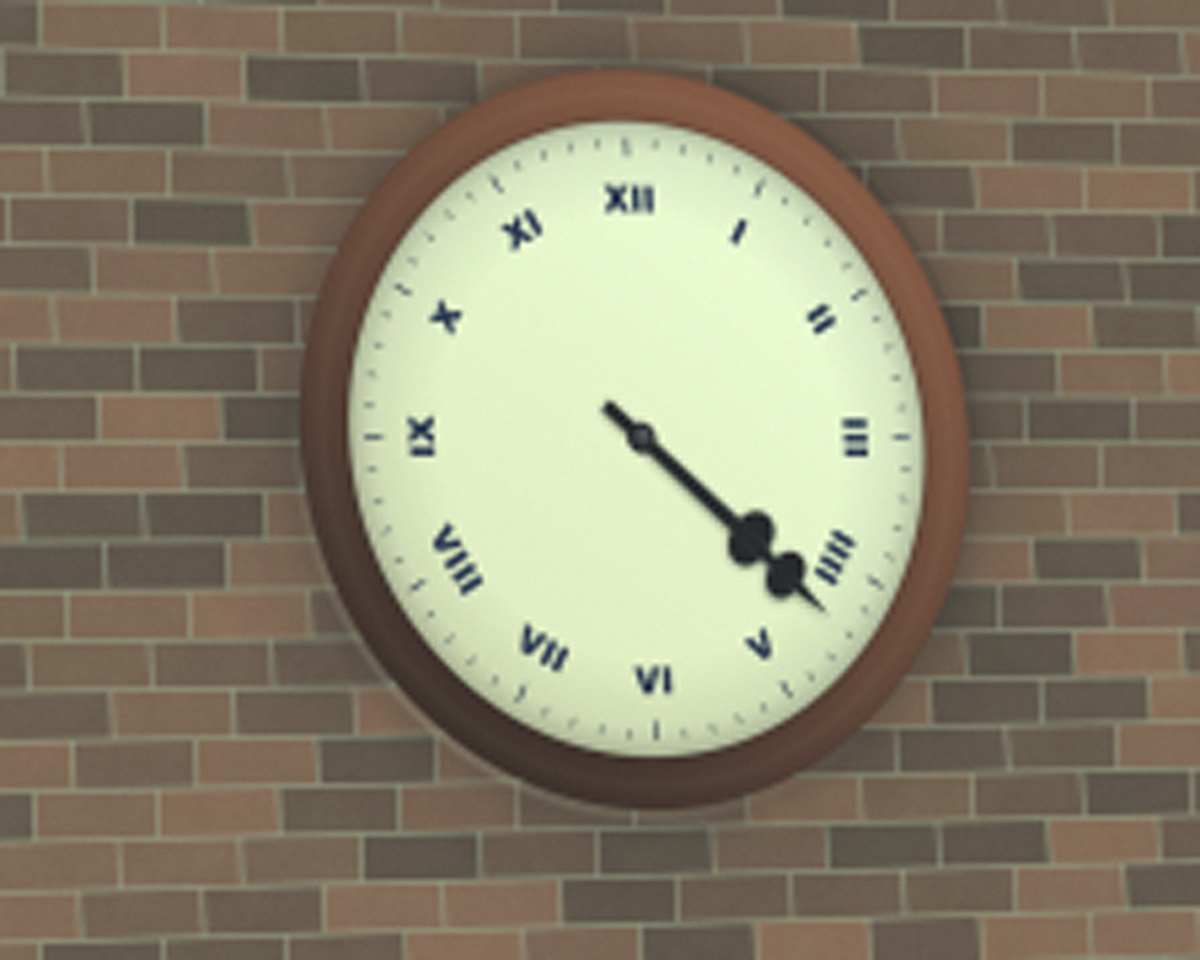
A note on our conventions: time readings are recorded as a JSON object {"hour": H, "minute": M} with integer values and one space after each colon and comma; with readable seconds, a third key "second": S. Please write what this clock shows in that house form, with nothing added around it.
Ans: {"hour": 4, "minute": 22}
